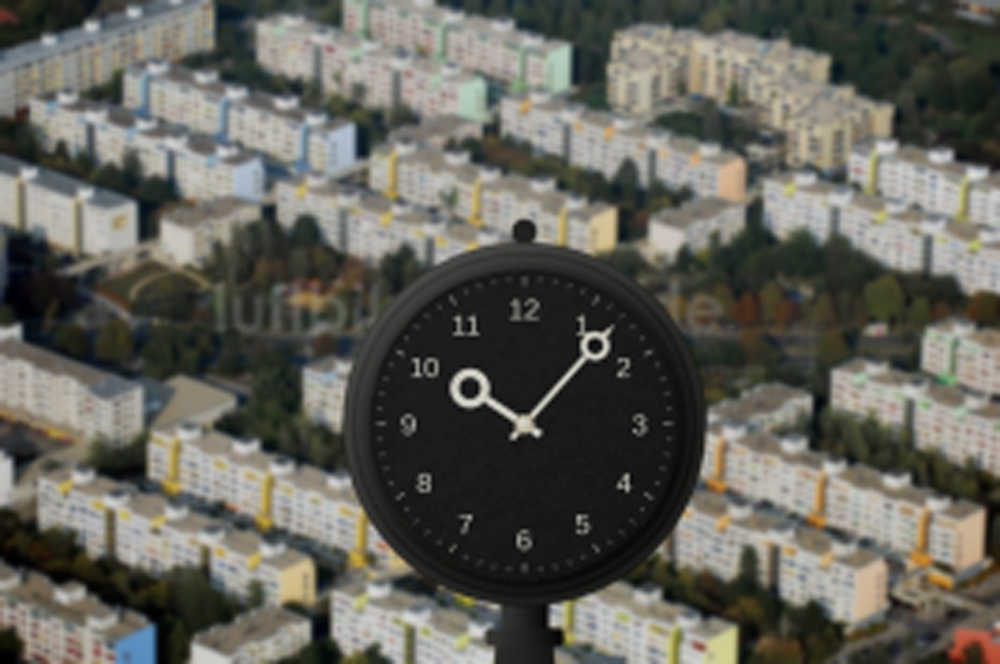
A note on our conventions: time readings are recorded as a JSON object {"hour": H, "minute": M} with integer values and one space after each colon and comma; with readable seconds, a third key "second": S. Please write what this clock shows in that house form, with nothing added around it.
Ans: {"hour": 10, "minute": 7}
